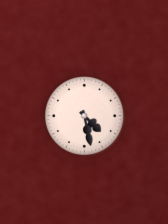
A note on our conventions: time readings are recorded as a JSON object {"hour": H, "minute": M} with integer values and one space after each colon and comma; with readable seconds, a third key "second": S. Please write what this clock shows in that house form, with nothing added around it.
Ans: {"hour": 4, "minute": 28}
